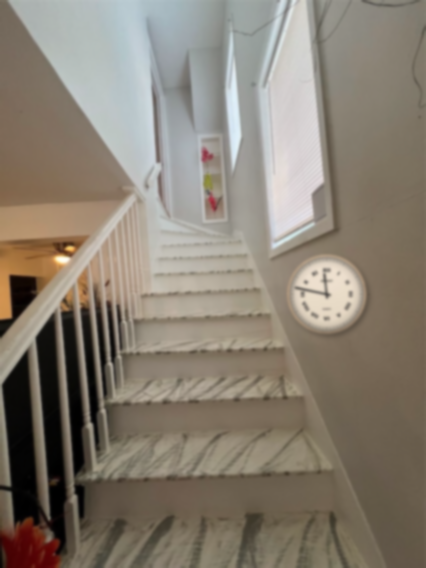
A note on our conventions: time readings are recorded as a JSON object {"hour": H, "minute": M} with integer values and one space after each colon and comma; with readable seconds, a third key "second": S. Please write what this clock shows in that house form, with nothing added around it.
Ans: {"hour": 11, "minute": 47}
